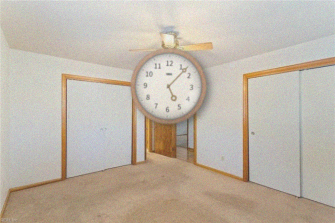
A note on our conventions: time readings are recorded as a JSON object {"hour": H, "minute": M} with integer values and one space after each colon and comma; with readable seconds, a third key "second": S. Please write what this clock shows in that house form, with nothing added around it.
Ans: {"hour": 5, "minute": 7}
